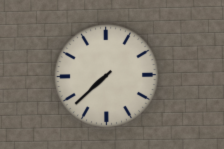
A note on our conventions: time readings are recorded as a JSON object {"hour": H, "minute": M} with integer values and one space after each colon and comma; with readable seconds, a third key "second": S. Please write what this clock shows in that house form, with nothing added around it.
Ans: {"hour": 7, "minute": 38}
